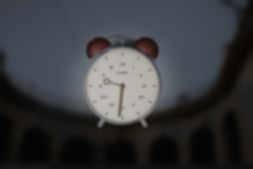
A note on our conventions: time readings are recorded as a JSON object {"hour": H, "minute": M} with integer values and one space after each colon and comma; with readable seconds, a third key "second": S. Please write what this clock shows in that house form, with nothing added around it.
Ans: {"hour": 9, "minute": 31}
